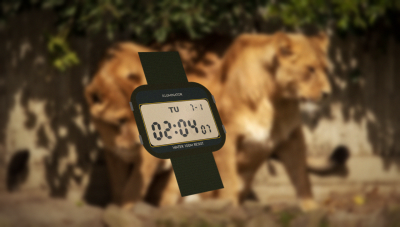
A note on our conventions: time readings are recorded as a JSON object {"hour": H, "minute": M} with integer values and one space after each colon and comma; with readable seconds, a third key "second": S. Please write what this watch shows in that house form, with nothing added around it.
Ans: {"hour": 2, "minute": 4, "second": 7}
